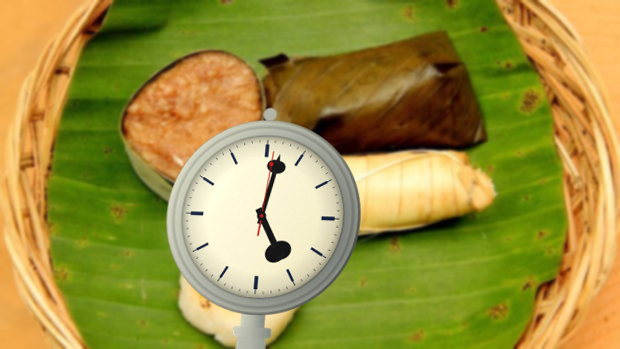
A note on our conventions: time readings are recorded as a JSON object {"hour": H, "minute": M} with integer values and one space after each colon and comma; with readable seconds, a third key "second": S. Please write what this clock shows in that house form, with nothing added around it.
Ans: {"hour": 5, "minute": 2, "second": 1}
